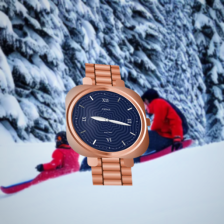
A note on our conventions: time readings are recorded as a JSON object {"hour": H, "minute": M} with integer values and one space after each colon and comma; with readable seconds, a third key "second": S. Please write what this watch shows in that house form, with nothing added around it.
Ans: {"hour": 9, "minute": 17}
